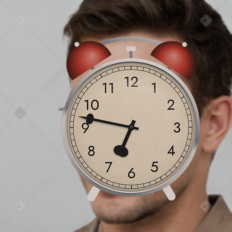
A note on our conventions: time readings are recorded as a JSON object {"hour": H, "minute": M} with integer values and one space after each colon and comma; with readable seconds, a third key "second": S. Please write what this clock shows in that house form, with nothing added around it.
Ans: {"hour": 6, "minute": 47}
